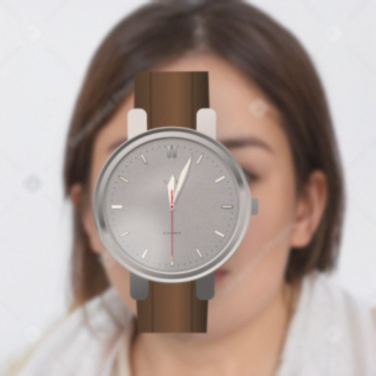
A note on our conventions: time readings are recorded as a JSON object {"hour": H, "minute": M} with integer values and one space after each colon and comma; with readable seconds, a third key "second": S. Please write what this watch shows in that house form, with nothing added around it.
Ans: {"hour": 12, "minute": 3, "second": 30}
